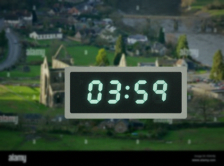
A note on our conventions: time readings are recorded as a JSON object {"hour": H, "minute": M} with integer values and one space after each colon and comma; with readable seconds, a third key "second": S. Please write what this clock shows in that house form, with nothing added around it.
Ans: {"hour": 3, "minute": 59}
